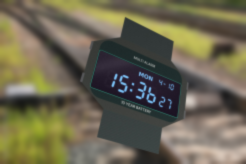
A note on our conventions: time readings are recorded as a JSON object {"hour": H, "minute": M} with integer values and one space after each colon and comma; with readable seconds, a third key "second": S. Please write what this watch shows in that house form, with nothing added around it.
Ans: {"hour": 15, "minute": 36, "second": 27}
